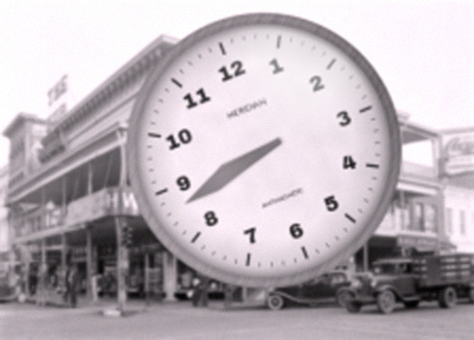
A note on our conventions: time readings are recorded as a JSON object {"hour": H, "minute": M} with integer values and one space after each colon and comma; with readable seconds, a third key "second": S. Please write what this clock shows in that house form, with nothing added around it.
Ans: {"hour": 8, "minute": 43}
